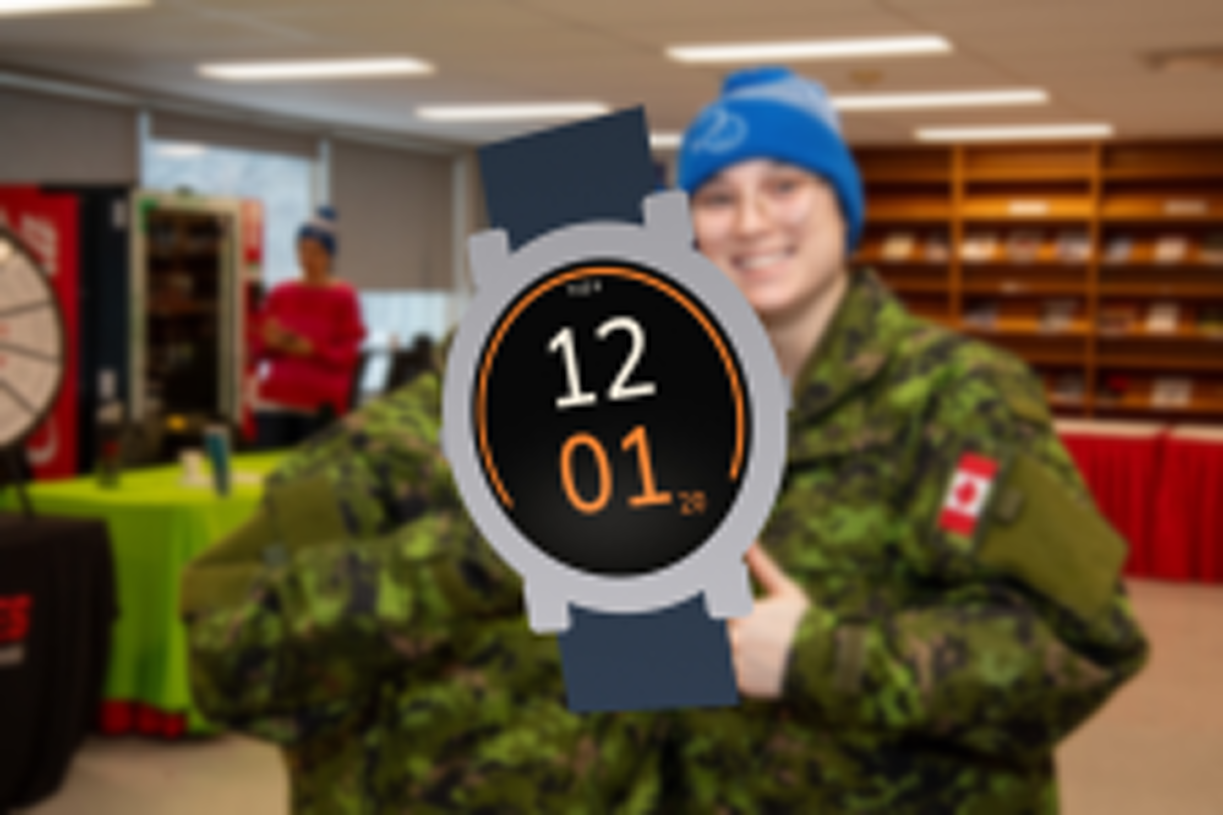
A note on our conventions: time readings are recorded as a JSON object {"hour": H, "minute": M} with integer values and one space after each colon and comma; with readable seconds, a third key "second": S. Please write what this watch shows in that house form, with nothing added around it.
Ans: {"hour": 12, "minute": 1}
